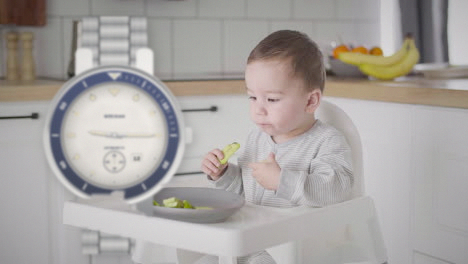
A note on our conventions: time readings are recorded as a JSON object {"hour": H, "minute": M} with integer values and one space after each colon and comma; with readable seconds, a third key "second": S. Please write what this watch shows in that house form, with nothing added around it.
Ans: {"hour": 9, "minute": 15}
